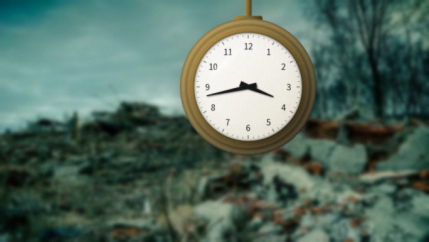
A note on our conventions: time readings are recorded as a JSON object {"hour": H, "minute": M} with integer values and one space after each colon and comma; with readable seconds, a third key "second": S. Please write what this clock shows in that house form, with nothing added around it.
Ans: {"hour": 3, "minute": 43}
